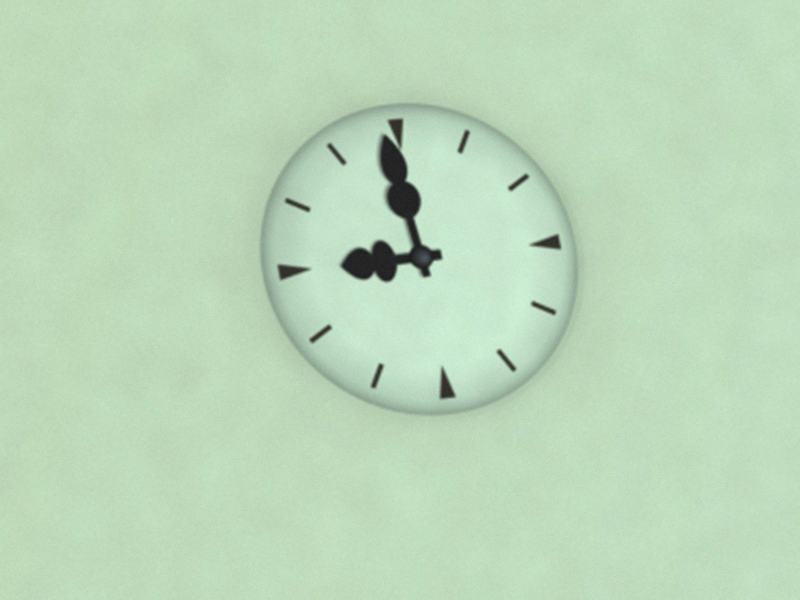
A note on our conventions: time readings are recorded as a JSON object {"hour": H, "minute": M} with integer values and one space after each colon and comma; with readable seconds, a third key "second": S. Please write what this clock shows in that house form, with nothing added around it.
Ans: {"hour": 8, "minute": 59}
